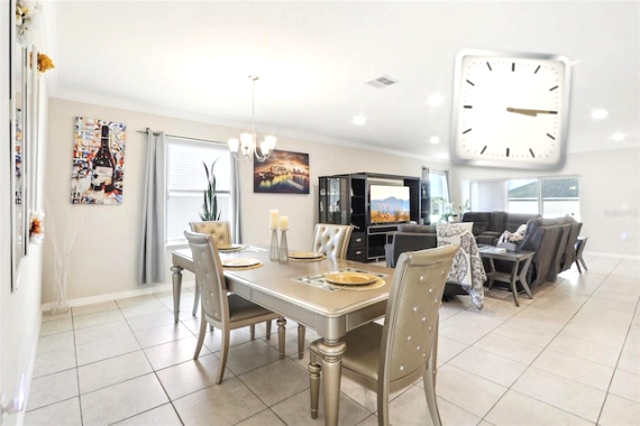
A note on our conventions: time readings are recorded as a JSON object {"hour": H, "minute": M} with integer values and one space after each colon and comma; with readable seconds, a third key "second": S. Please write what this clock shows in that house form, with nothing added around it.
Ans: {"hour": 3, "minute": 15}
